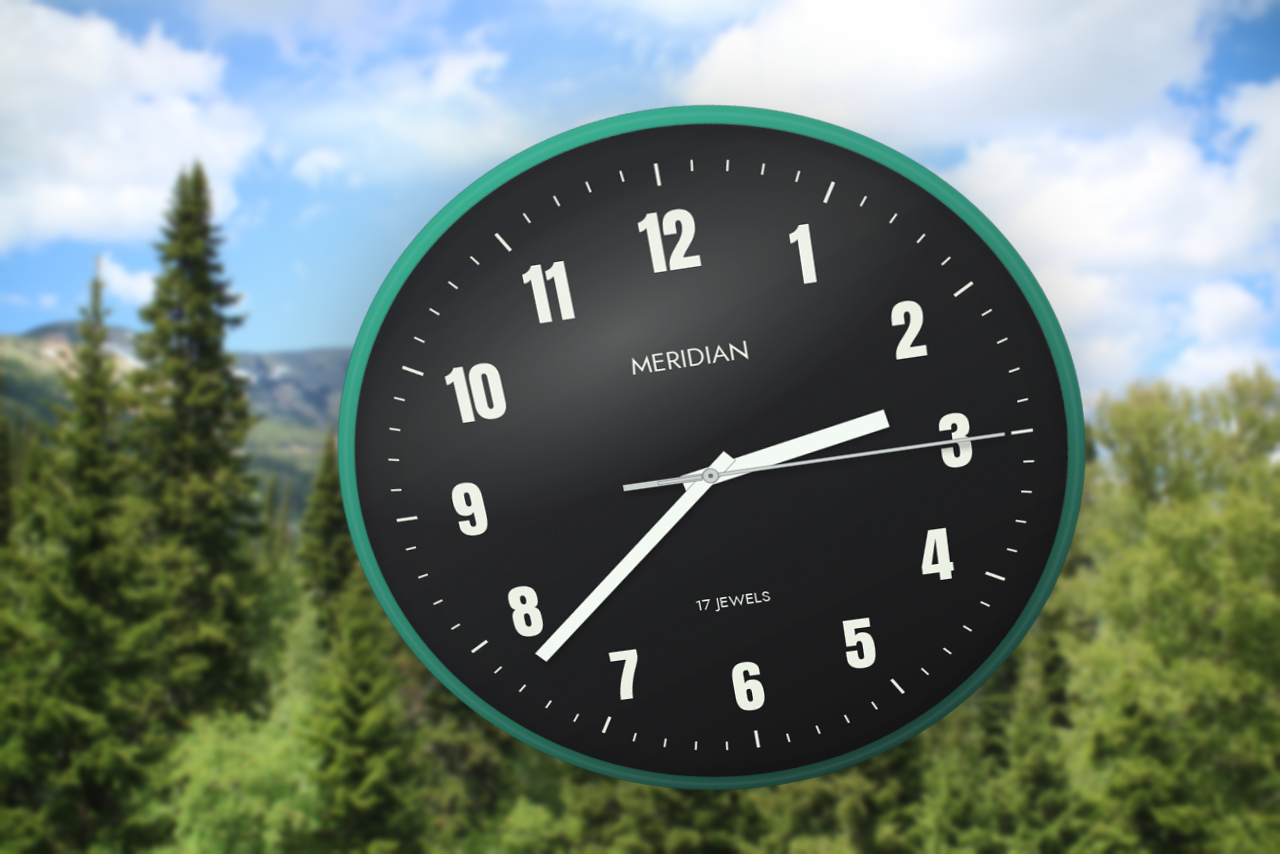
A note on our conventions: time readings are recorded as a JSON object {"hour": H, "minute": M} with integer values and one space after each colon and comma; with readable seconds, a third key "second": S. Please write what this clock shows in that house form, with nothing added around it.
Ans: {"hour": 2, "minute": 38, "second": 15}
